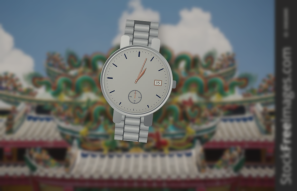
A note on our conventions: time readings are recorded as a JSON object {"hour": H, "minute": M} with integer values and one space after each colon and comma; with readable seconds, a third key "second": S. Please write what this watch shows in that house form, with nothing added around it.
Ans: {"hour": 1, "minute": 3}
